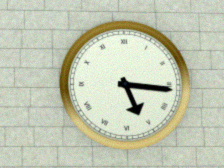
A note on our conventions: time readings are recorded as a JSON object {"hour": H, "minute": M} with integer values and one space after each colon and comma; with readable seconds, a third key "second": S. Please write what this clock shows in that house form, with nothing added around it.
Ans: {"hour": 5, "minute": 16}
